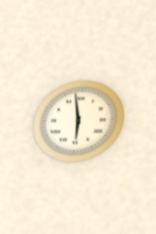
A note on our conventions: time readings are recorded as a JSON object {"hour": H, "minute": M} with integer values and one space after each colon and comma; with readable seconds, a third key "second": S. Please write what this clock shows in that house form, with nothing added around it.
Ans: {"hour": 5, "minute": 58}
